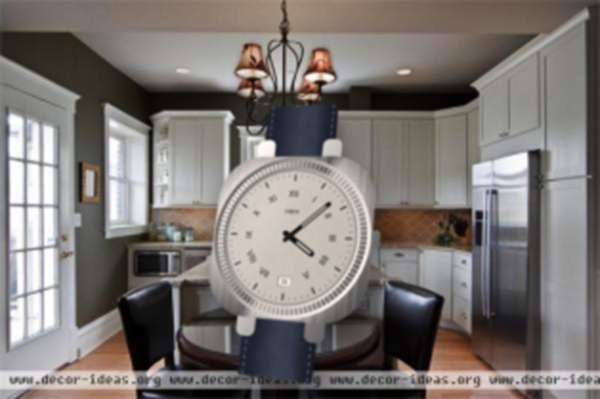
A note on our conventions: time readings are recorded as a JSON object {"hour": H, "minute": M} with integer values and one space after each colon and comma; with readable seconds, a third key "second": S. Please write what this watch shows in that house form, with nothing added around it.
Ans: {"hour": 4, "minute": 8}
